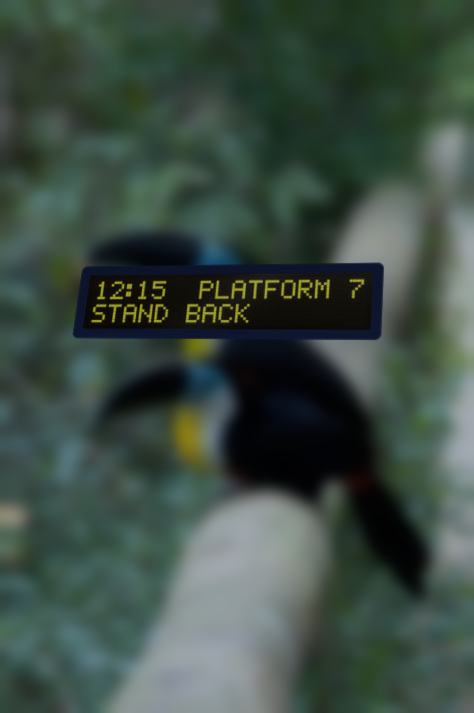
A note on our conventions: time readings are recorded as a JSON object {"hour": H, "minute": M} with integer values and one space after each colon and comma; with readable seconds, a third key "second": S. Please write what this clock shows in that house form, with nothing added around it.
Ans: {"hour": 12, "minute": 15}
